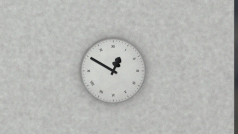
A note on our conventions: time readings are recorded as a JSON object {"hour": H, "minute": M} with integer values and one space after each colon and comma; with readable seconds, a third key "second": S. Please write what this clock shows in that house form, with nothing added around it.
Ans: {"hour": 12, "minute": 50}
